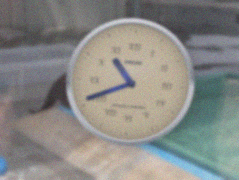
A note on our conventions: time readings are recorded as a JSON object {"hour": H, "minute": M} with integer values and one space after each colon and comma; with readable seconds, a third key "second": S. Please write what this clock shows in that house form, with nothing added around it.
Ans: {"hour": 10, "minute": 41}
